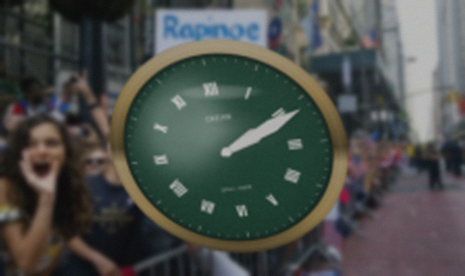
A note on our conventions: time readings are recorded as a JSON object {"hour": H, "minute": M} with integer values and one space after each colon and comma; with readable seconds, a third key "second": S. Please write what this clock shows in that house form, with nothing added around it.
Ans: {"hour": 2, "minute": 11}
